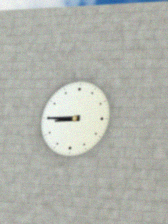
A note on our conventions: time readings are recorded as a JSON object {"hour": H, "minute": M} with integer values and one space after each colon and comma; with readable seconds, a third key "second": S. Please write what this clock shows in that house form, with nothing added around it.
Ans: {"hour": 8, "minute": 45}
